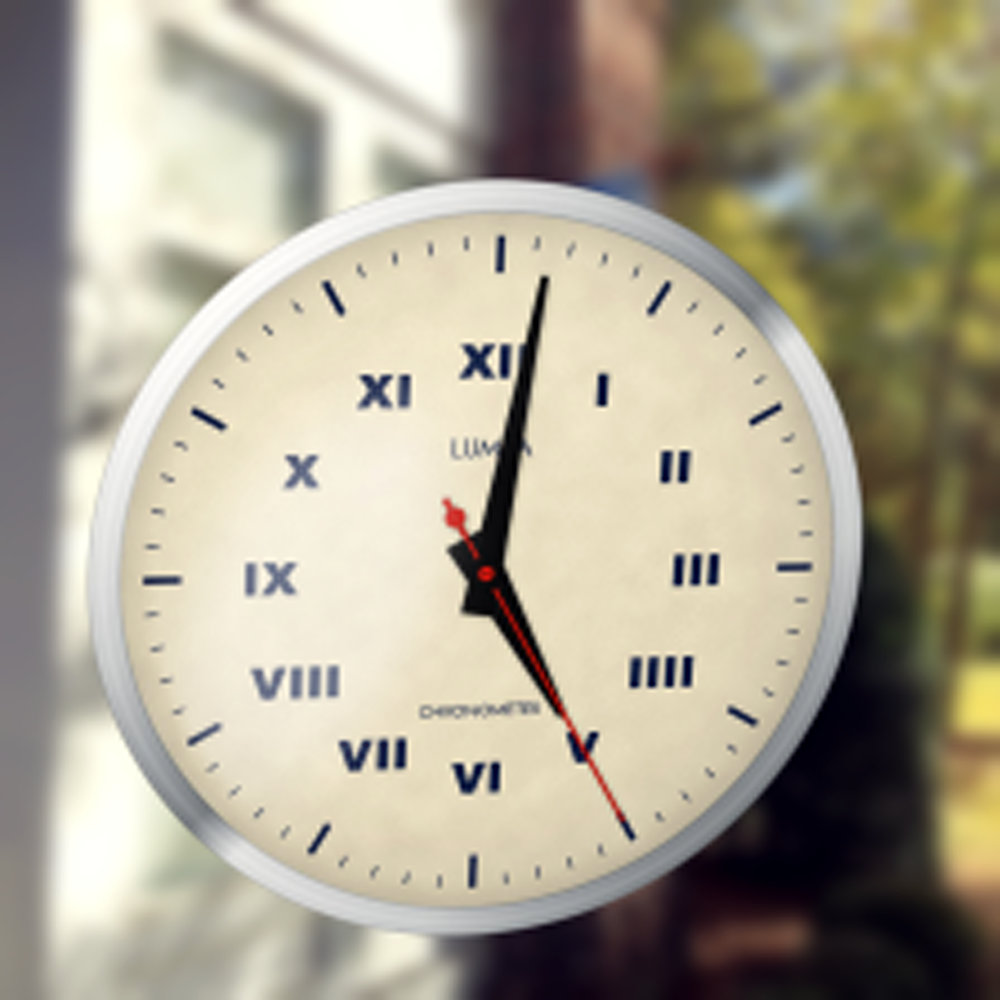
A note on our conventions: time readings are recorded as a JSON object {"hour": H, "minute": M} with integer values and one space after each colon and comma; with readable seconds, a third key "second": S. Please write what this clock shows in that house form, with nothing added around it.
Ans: {"hour": 5, "minute": 1, "second": 25}
